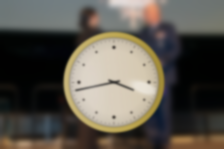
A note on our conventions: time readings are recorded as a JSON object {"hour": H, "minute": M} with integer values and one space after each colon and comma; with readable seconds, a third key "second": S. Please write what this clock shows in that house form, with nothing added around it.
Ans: {"hour": 3, "minute": 43}
